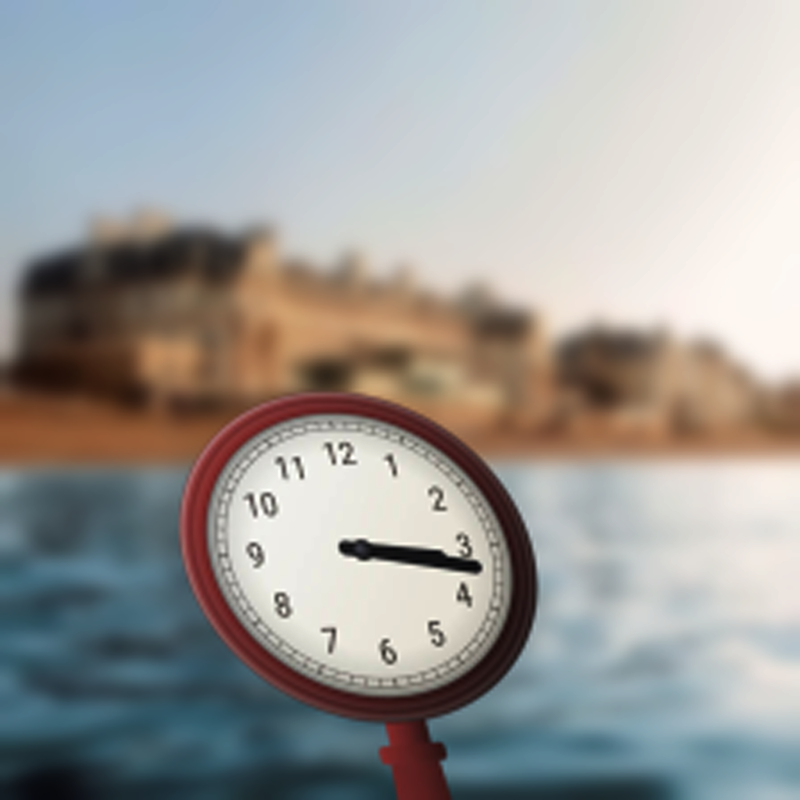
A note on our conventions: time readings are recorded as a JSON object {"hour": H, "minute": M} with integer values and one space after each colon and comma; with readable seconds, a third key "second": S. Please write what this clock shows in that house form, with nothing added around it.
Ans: {"hour": 3, "minute": 17}
